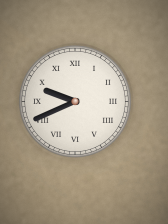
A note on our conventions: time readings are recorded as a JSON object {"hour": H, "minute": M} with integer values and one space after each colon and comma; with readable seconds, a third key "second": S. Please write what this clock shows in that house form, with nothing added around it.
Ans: {"hour": 9, "minute": 41}
